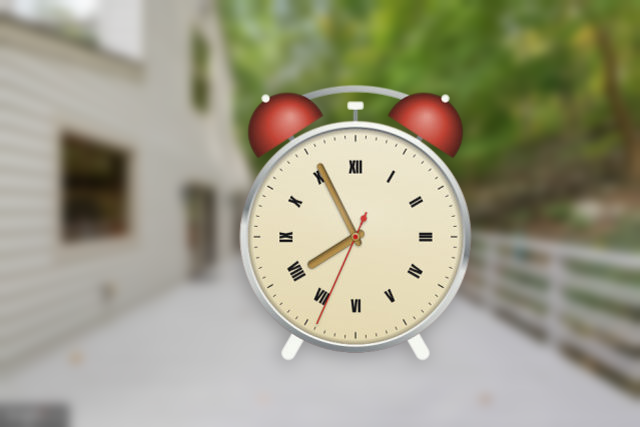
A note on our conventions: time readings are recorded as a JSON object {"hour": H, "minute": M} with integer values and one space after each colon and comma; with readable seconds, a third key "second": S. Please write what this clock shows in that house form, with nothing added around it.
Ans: {"hour": 7, "minute": 55, "second": 34}
